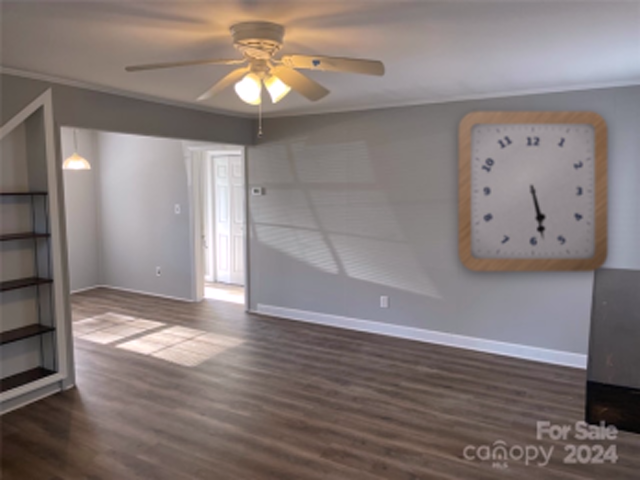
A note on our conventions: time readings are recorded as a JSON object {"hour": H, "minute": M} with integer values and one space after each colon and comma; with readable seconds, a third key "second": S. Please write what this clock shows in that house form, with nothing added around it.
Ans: {"hour": 5, "minute": 28}
